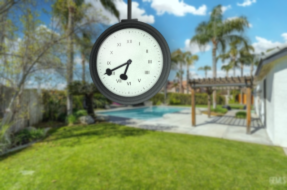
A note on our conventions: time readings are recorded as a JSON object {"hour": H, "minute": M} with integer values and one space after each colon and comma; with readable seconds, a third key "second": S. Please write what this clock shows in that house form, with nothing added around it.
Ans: {"hour": 6, "minute": 41}
